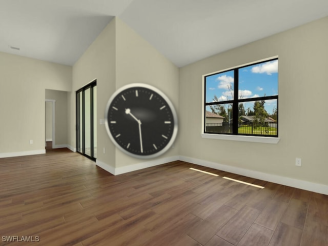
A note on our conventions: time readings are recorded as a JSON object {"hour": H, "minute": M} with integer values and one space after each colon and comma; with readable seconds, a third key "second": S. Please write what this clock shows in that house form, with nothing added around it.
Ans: {"hour": 10, "minute": 30}
